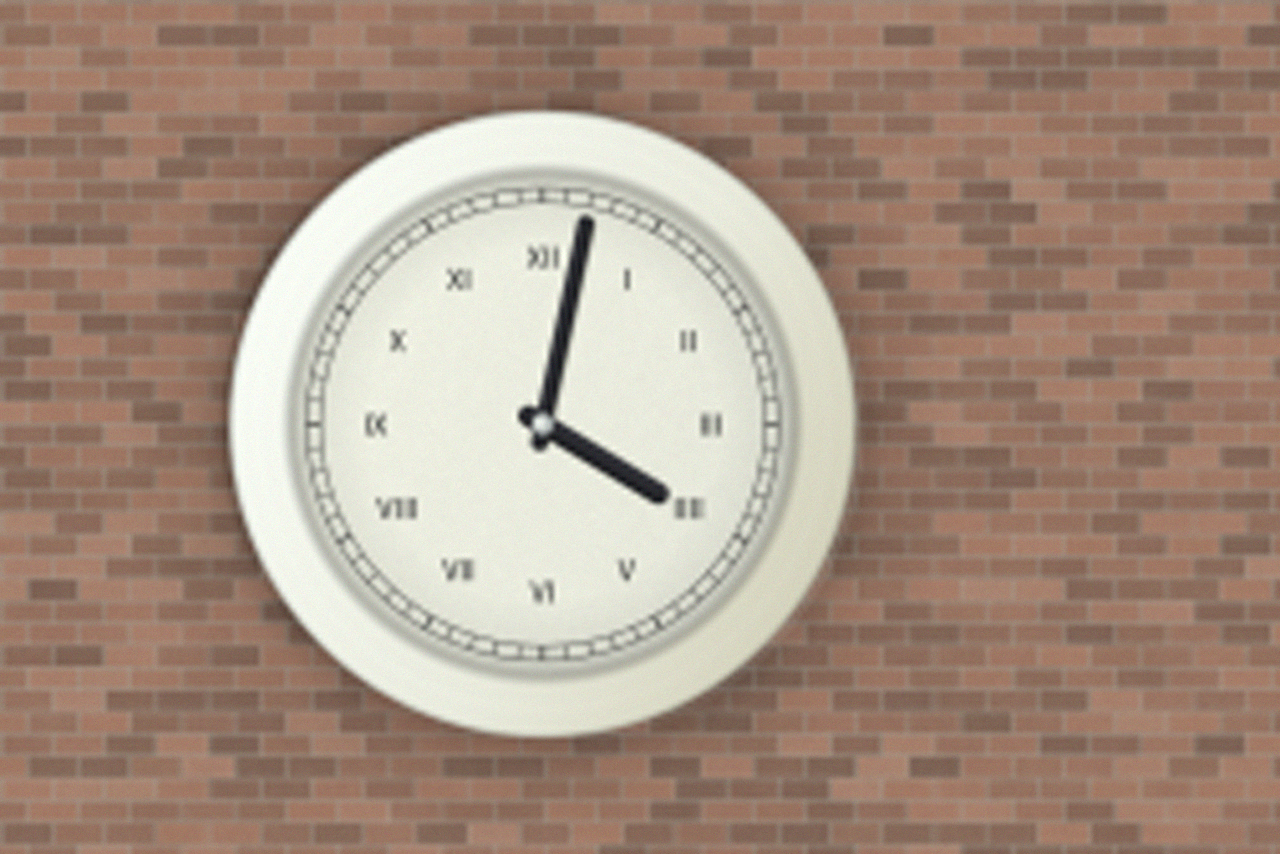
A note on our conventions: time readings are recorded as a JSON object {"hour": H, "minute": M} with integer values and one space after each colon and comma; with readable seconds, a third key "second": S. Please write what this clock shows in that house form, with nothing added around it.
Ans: {"hour": 4, "minute": 2}
